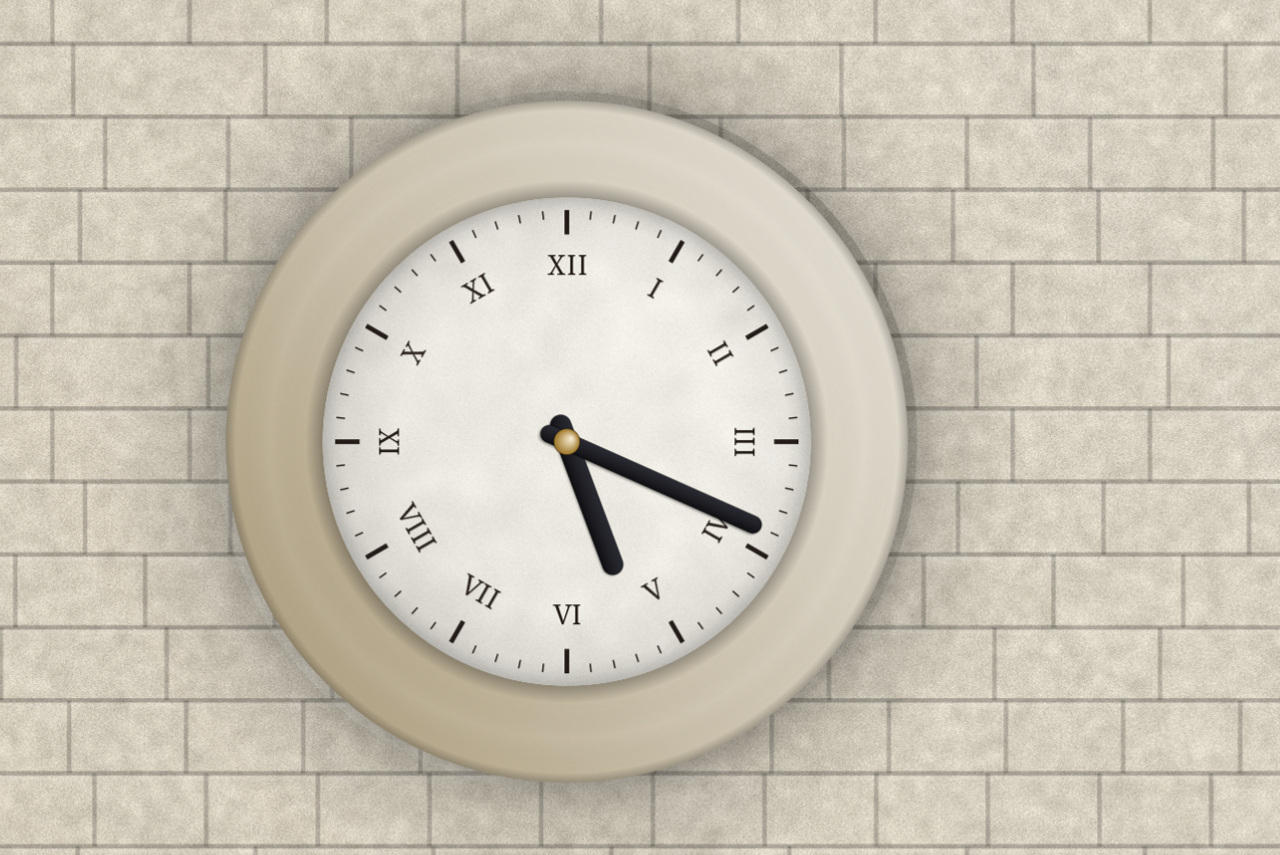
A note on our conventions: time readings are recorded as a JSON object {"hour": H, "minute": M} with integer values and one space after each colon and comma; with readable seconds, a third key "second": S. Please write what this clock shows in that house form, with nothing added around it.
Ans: {"hour": 5, "minute": 19}
